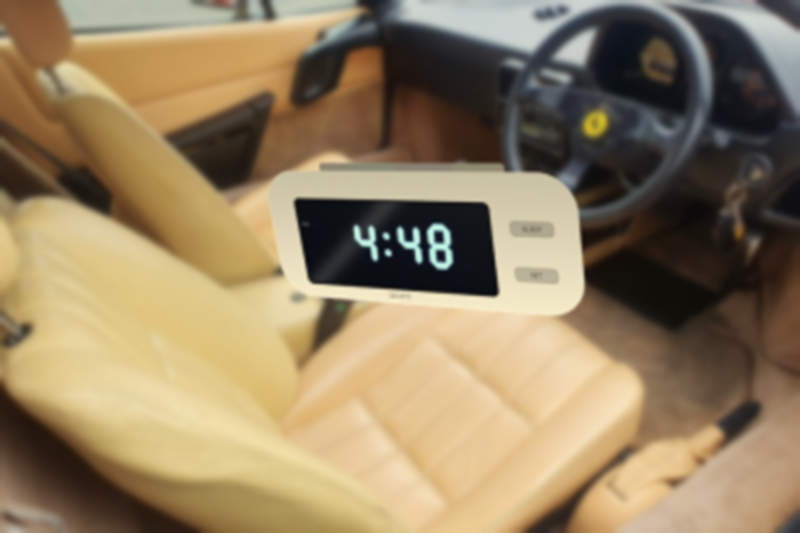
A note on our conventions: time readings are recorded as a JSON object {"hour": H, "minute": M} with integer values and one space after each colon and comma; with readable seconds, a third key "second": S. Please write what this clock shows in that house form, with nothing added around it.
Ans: {"hour": 4, "minute": 48}
